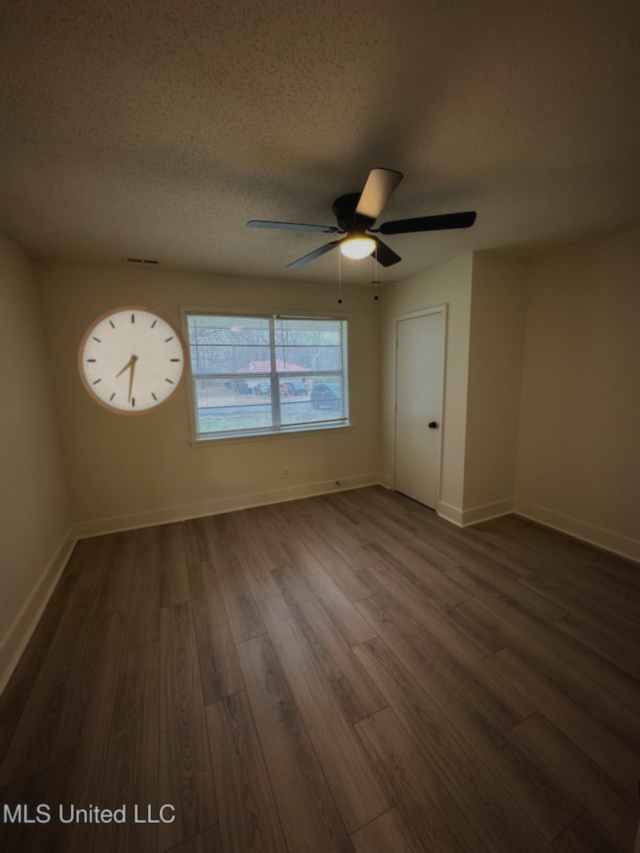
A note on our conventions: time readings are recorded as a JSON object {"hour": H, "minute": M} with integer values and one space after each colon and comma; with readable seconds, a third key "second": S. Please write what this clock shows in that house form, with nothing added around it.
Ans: {"hour": 7, "minute": 31}
